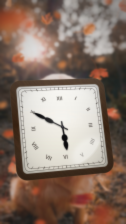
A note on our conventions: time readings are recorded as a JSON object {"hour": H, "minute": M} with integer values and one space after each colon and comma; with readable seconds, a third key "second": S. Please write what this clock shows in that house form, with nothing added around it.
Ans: {"hour": 5, "minute": 50}
